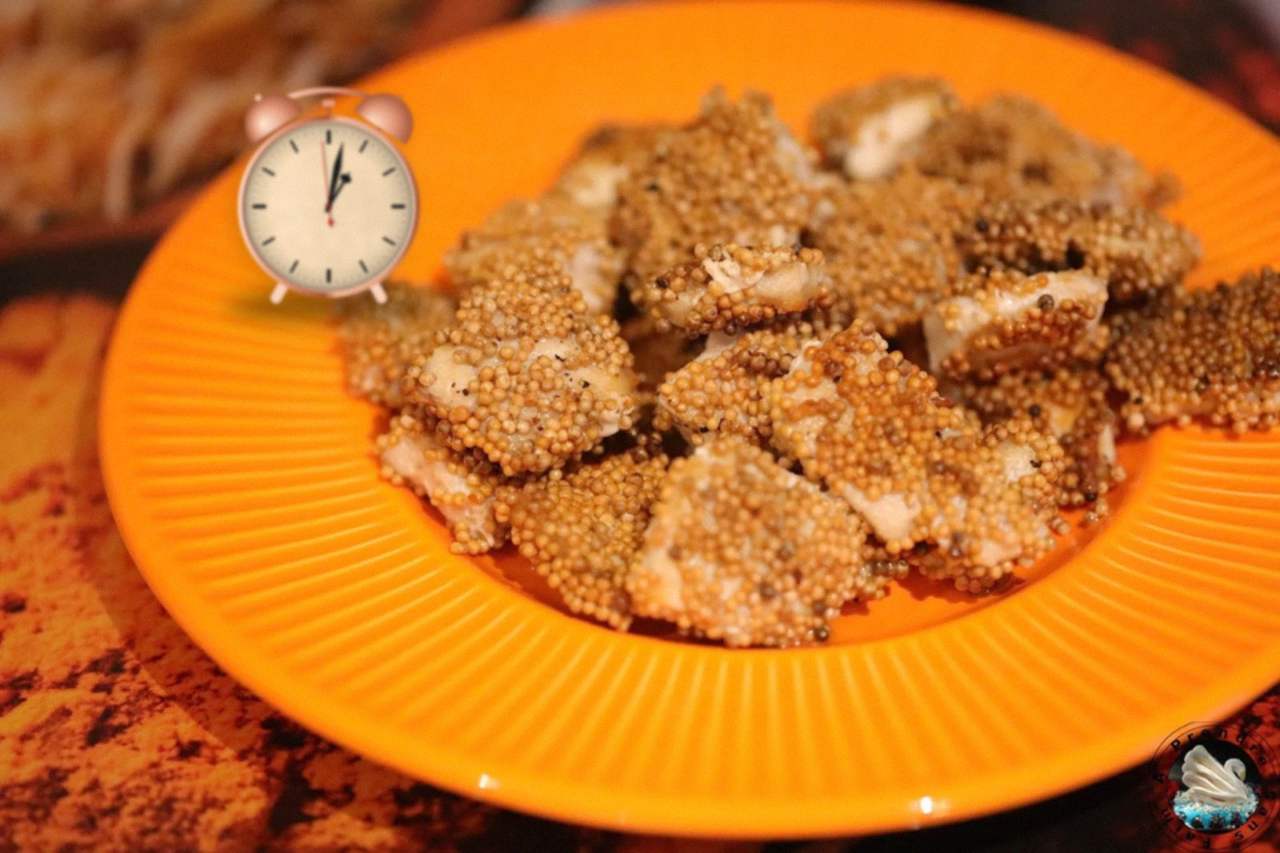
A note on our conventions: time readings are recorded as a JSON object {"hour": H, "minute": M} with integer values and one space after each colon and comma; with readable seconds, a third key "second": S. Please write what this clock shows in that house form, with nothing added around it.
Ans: {"hour": 1, "minute": 1, "second": 59}
